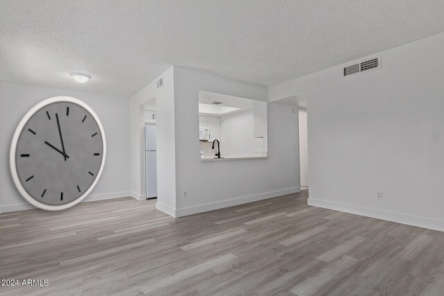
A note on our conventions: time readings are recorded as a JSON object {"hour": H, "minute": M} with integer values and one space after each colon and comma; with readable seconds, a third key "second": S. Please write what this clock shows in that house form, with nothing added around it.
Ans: {"hour": 9, "minute": 57}
